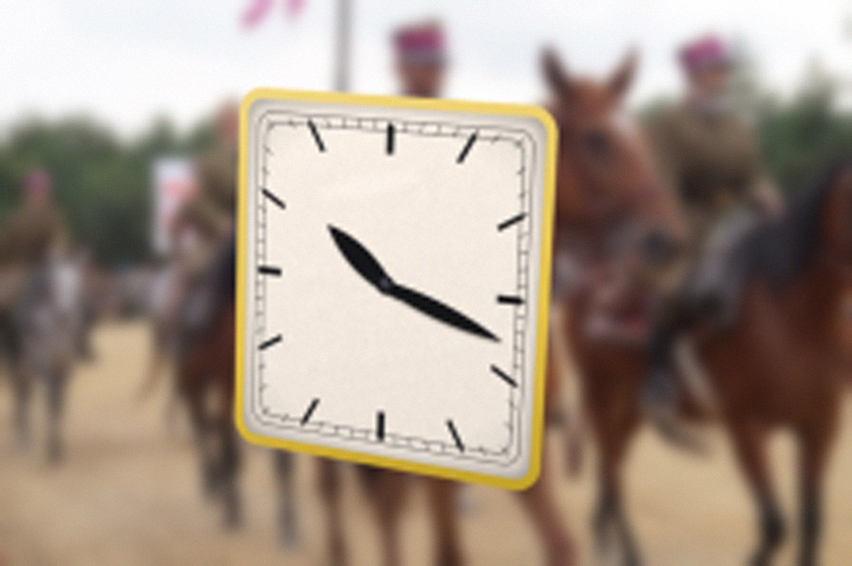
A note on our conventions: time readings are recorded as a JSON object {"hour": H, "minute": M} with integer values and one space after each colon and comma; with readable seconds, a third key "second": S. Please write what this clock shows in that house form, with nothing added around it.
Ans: {"hour": 10, "minute": 18}
